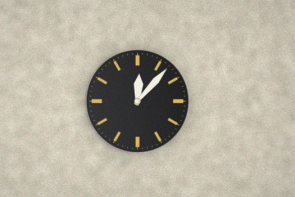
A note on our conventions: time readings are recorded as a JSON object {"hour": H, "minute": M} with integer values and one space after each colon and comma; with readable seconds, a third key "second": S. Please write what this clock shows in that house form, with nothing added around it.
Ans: {"hour": 12, "minute": 7}
